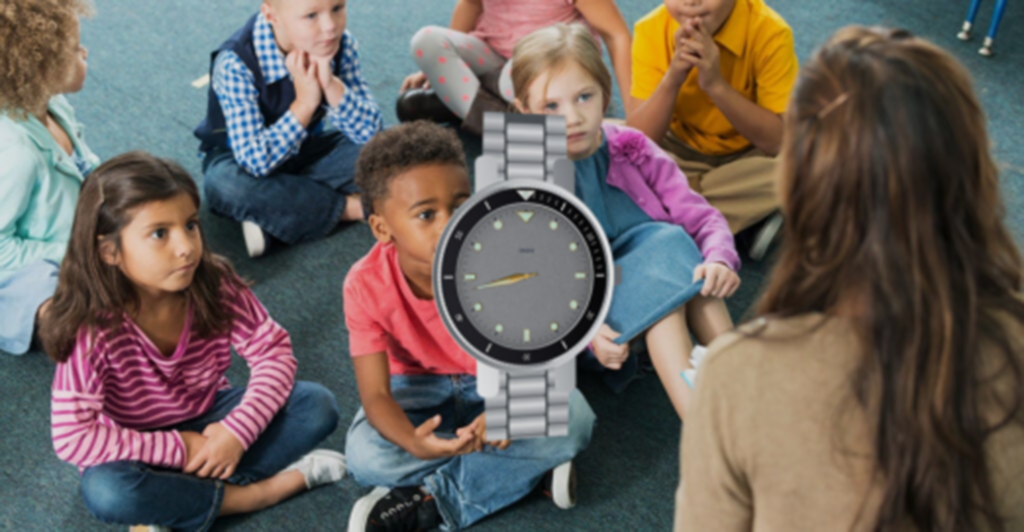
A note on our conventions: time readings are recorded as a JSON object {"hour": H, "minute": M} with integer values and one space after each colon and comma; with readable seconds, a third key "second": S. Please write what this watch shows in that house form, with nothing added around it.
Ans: {"hour": 8, "minute": 43}
